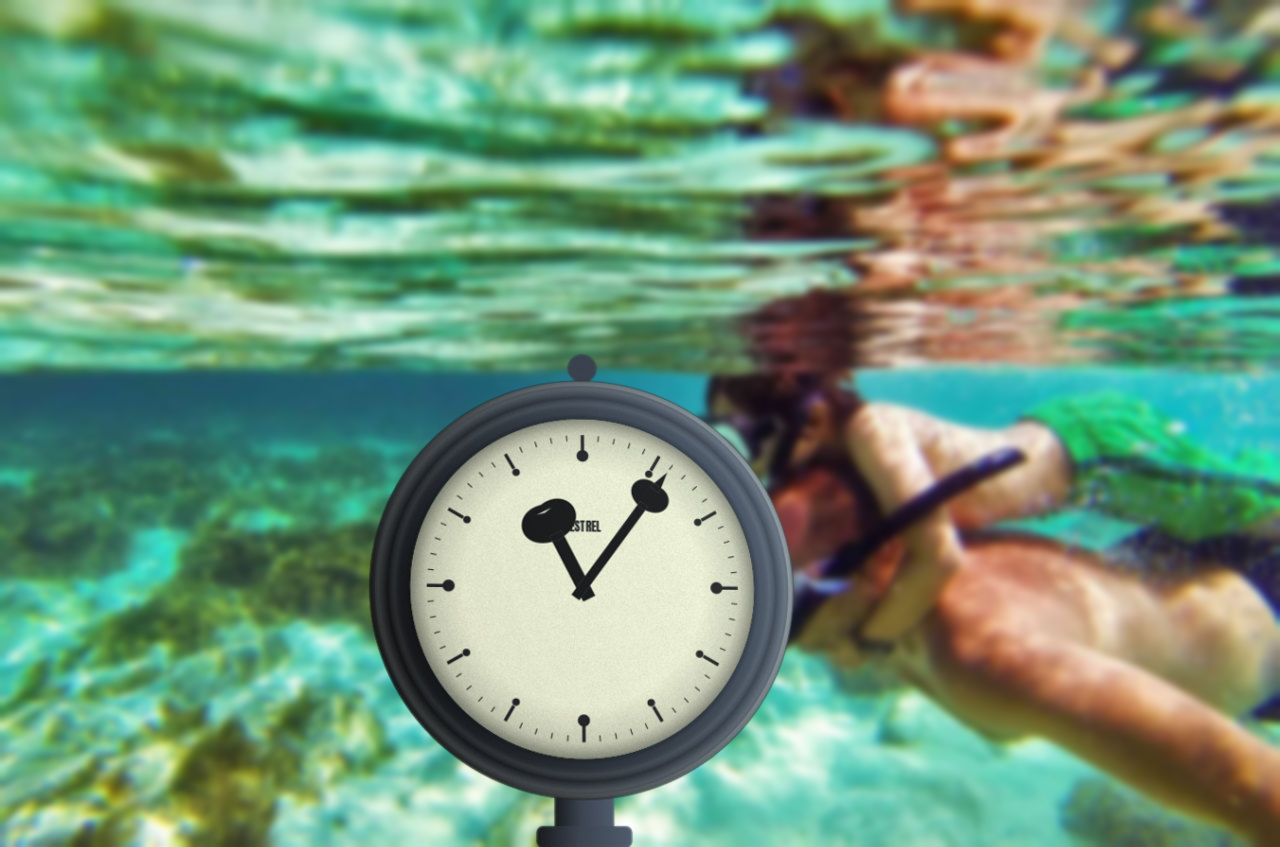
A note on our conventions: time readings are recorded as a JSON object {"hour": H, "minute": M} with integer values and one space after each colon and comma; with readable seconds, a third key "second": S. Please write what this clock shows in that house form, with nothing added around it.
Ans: {"hour": 11, "minute": 6}
